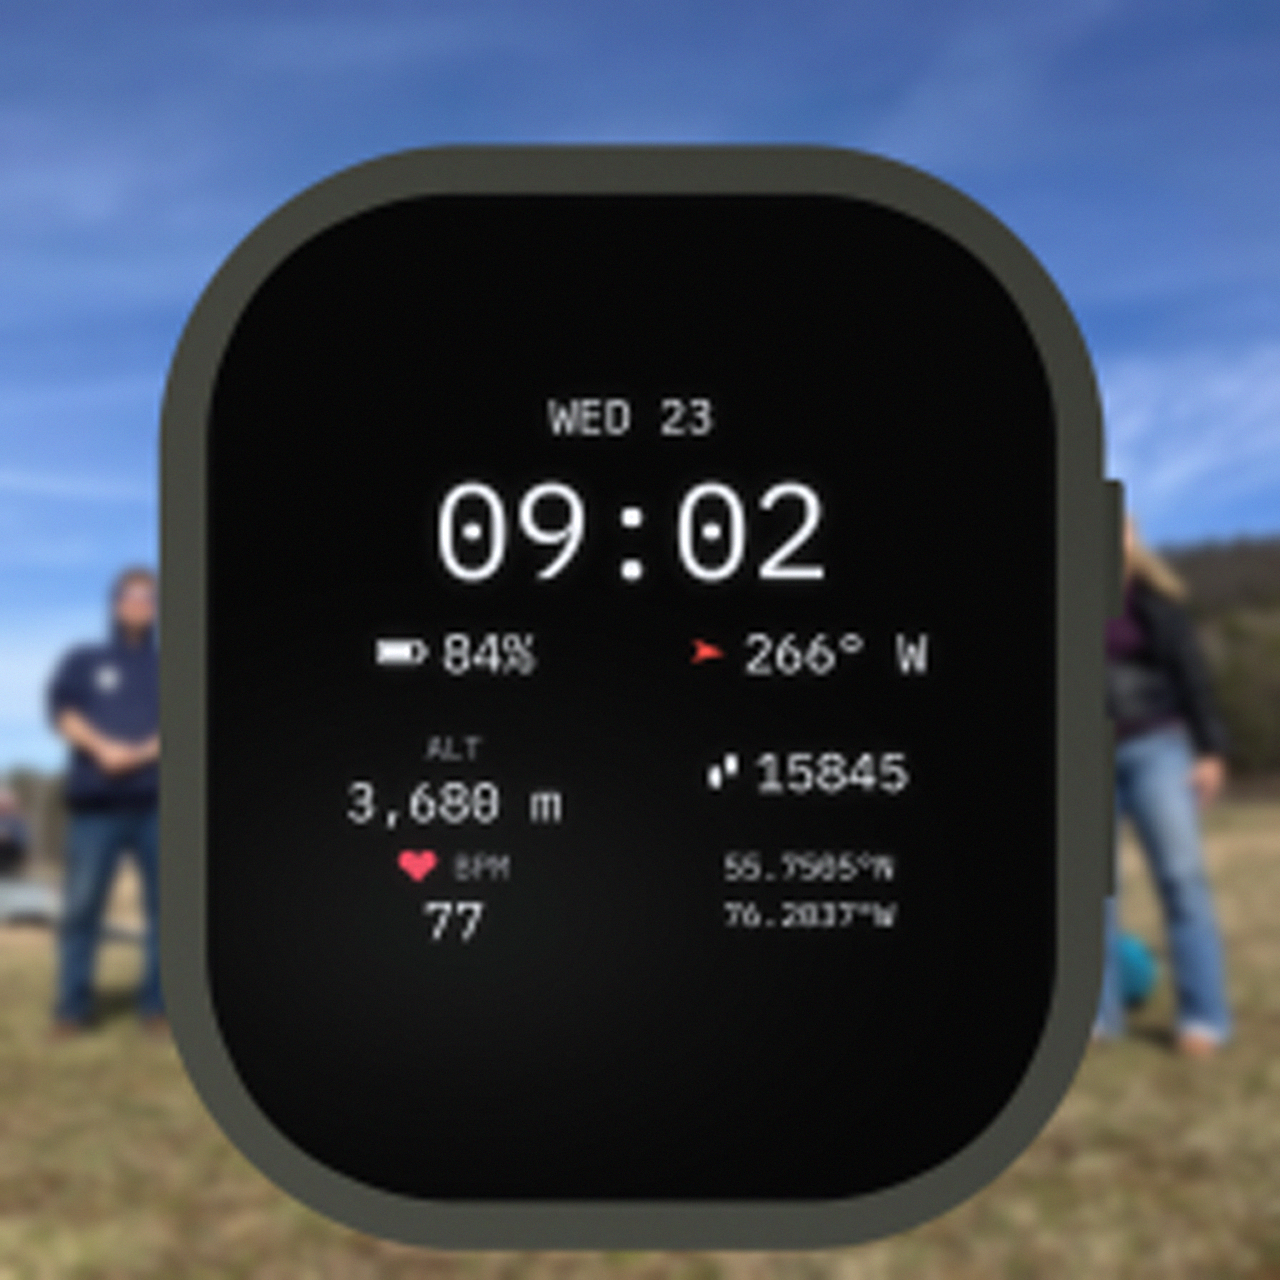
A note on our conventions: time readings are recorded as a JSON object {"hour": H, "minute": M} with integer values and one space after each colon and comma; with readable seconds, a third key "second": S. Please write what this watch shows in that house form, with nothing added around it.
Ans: {"hour": 9, "minute": 2}
